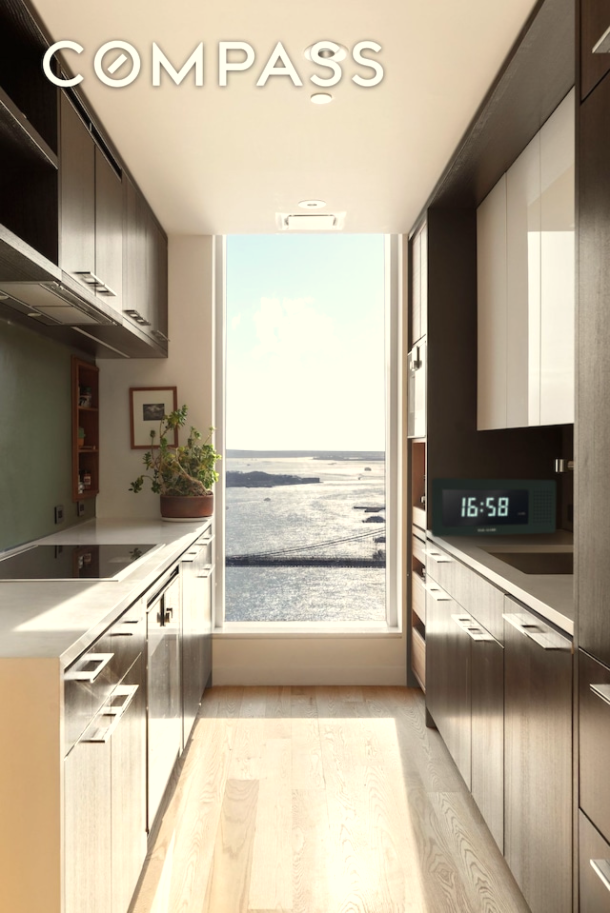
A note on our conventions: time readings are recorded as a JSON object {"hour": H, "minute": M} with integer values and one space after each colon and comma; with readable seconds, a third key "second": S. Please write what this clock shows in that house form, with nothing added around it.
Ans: {"hour": 16, "minute": 58}
